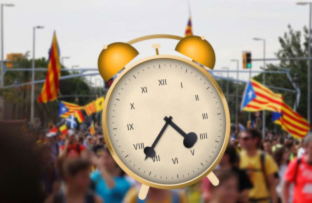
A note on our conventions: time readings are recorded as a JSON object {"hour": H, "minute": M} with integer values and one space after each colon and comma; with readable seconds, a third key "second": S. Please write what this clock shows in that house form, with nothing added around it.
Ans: {"hour": 4, "minute": 37}
